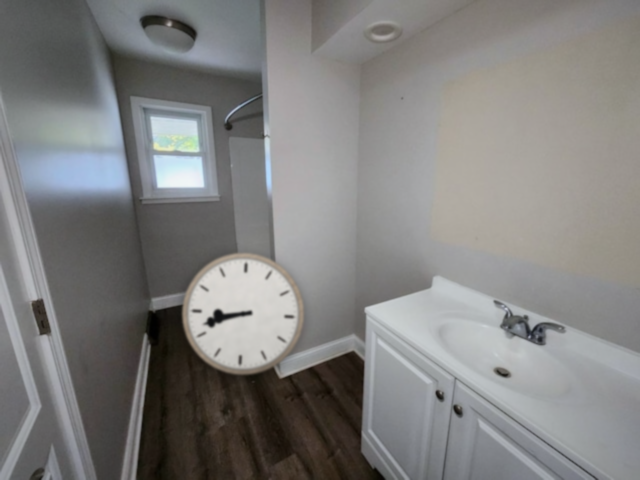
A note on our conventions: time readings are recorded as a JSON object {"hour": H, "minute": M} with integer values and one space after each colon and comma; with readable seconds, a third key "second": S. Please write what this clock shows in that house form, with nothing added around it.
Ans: {"hour": 8, "minute": 42}
